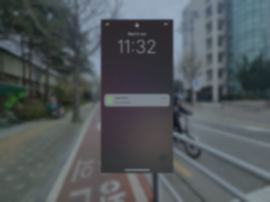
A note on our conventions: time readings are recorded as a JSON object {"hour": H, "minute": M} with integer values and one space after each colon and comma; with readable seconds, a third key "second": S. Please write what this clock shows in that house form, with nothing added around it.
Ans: {"hour": 11, "minute": 32}
